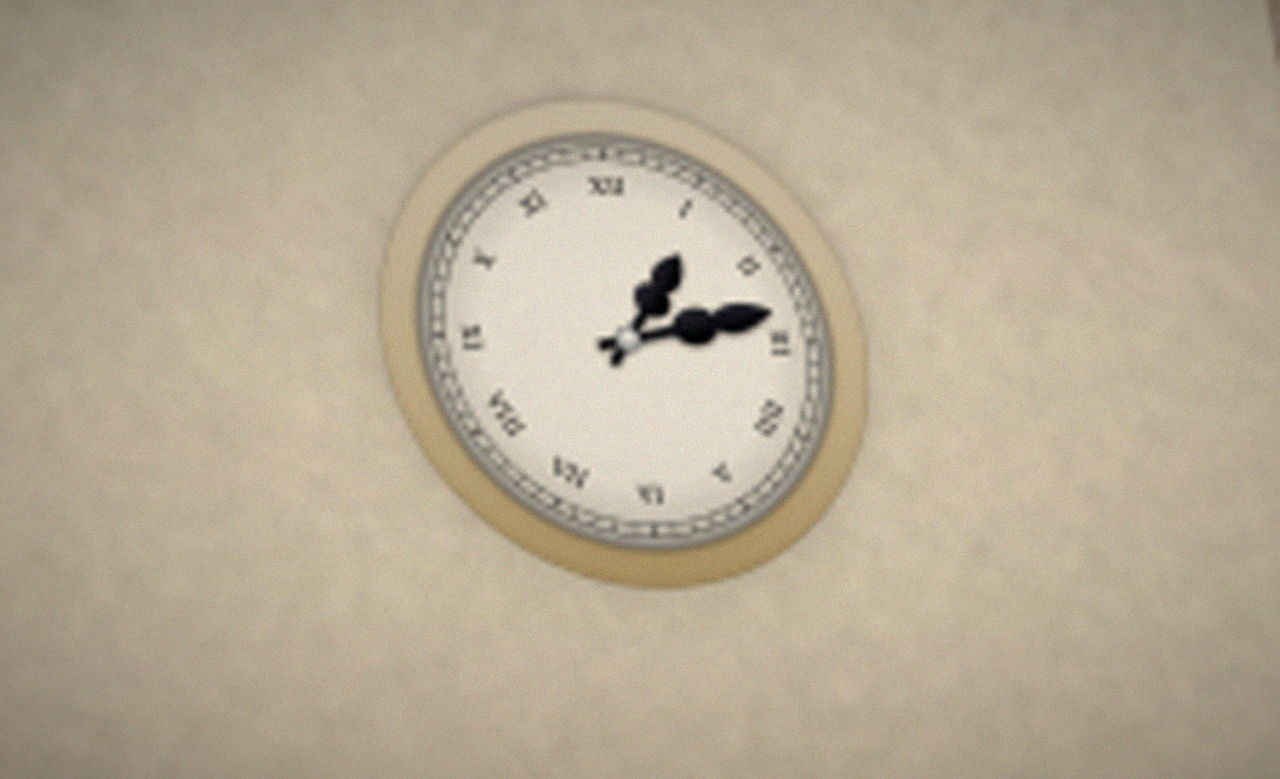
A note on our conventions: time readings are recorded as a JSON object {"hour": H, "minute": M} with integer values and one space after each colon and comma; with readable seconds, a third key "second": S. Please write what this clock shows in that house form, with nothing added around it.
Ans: {"hour": 1, "minute": 13}
